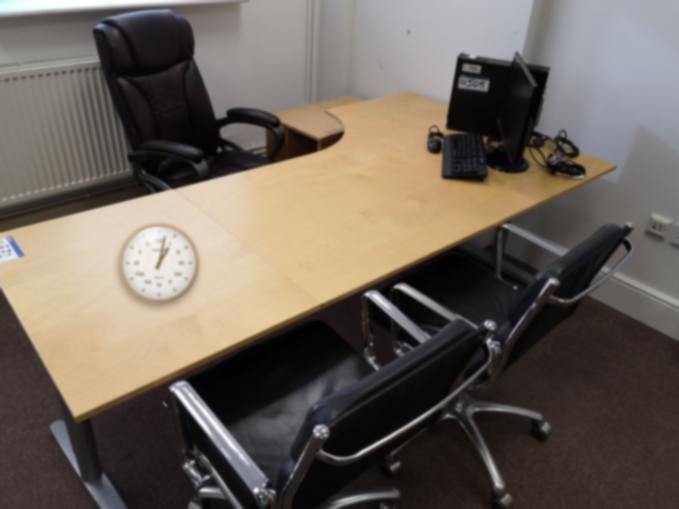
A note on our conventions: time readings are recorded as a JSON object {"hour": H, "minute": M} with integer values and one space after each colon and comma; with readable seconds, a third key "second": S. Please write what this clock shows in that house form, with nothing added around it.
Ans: {"hour": 1, "minute": 2}
